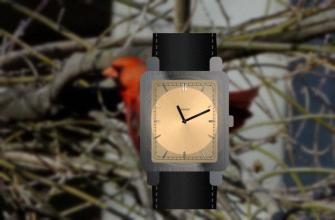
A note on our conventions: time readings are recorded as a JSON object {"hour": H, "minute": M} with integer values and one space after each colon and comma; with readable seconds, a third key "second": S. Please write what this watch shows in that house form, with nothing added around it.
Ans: {"hour": 11, "minute": 11}
